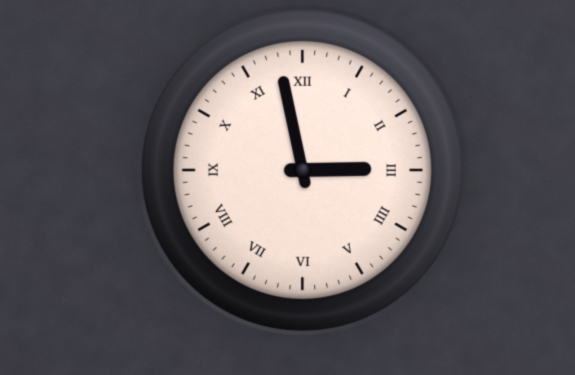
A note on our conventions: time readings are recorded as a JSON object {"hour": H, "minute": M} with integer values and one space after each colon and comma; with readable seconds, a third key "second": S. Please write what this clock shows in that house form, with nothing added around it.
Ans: {"hour": 2, "minute": 58}
